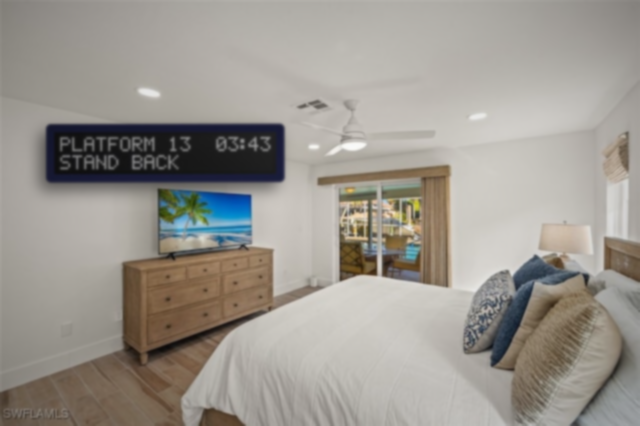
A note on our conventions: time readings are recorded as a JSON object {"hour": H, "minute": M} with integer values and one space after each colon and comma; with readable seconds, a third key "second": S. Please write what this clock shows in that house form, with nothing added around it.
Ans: {"hour": 3, "minute": 43}
